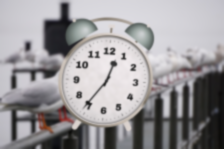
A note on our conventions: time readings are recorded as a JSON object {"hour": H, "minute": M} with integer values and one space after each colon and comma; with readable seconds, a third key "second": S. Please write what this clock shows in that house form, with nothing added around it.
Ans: {"hour": 12, "minute": 36}
